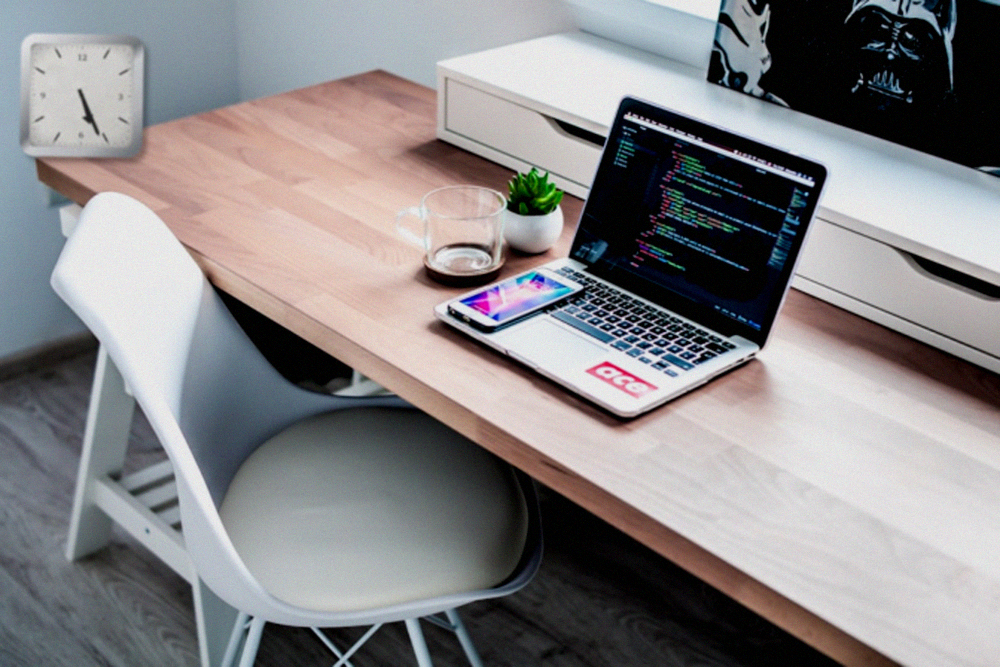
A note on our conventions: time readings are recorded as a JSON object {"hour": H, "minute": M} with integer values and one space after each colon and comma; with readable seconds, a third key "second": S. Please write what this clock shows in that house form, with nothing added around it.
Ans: {"hour": 5, "minute": 26}
